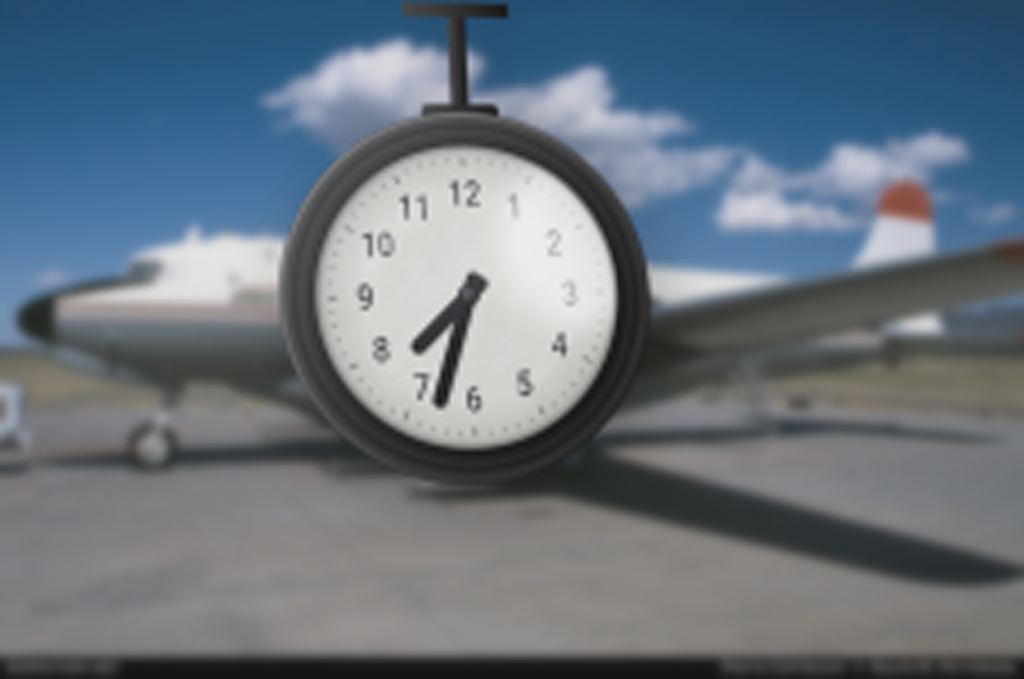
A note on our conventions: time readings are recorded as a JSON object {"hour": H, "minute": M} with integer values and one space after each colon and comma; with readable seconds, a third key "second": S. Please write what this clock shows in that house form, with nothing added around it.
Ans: {"hour": 7, "minute": 33}
